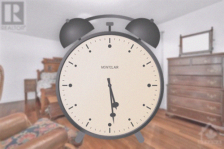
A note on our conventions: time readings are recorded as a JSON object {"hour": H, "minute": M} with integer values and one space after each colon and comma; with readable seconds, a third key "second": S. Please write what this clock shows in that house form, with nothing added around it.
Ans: {"hour": 5, "minute": 29}
